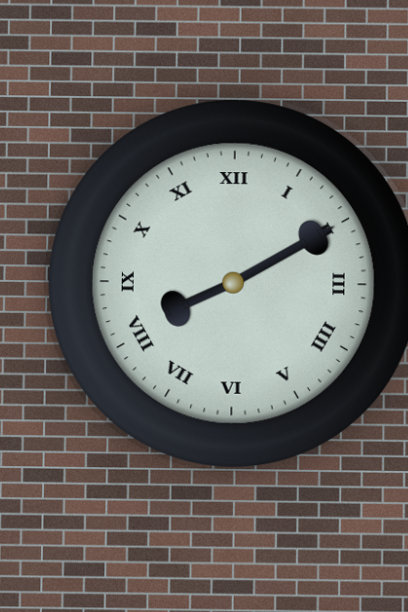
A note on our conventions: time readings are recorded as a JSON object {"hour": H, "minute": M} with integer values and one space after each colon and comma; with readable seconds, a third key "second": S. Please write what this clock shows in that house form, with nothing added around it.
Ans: {"hour": 8, "minute": 10}
